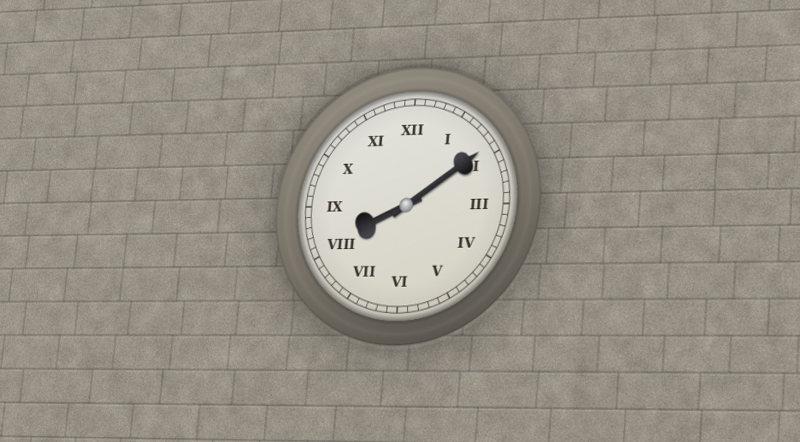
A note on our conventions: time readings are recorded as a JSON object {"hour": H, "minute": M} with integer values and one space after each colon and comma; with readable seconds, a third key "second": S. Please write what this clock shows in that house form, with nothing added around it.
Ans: {"hour": 8, "minute": 9}
